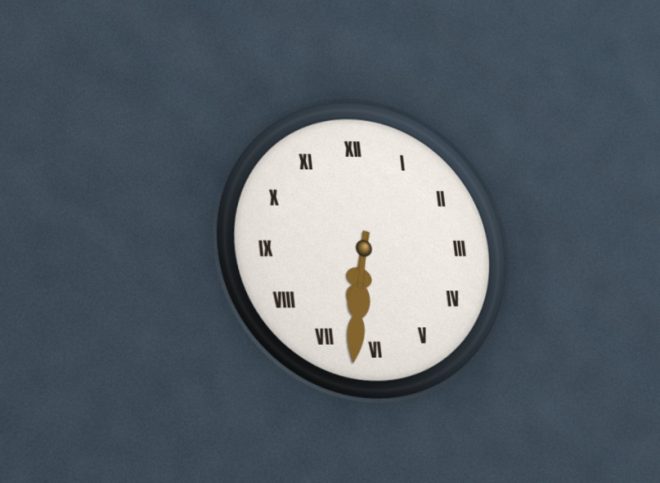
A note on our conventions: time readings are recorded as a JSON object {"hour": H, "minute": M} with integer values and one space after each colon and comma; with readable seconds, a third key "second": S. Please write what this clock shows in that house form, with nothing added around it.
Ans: {"hour": 6, "minute": 32}
